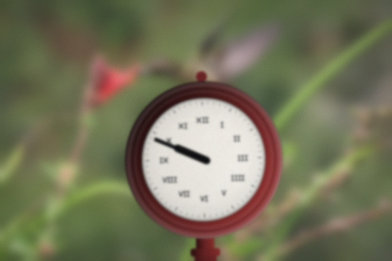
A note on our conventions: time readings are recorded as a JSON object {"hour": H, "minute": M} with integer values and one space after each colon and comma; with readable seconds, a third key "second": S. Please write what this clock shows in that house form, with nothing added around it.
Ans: {"hour": 9, "minute": 49}
